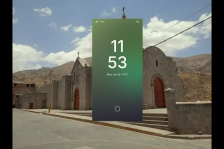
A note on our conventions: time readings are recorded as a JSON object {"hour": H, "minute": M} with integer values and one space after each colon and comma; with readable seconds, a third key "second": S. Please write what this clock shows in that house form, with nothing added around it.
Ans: {"hour": 11, "minute": 53}
